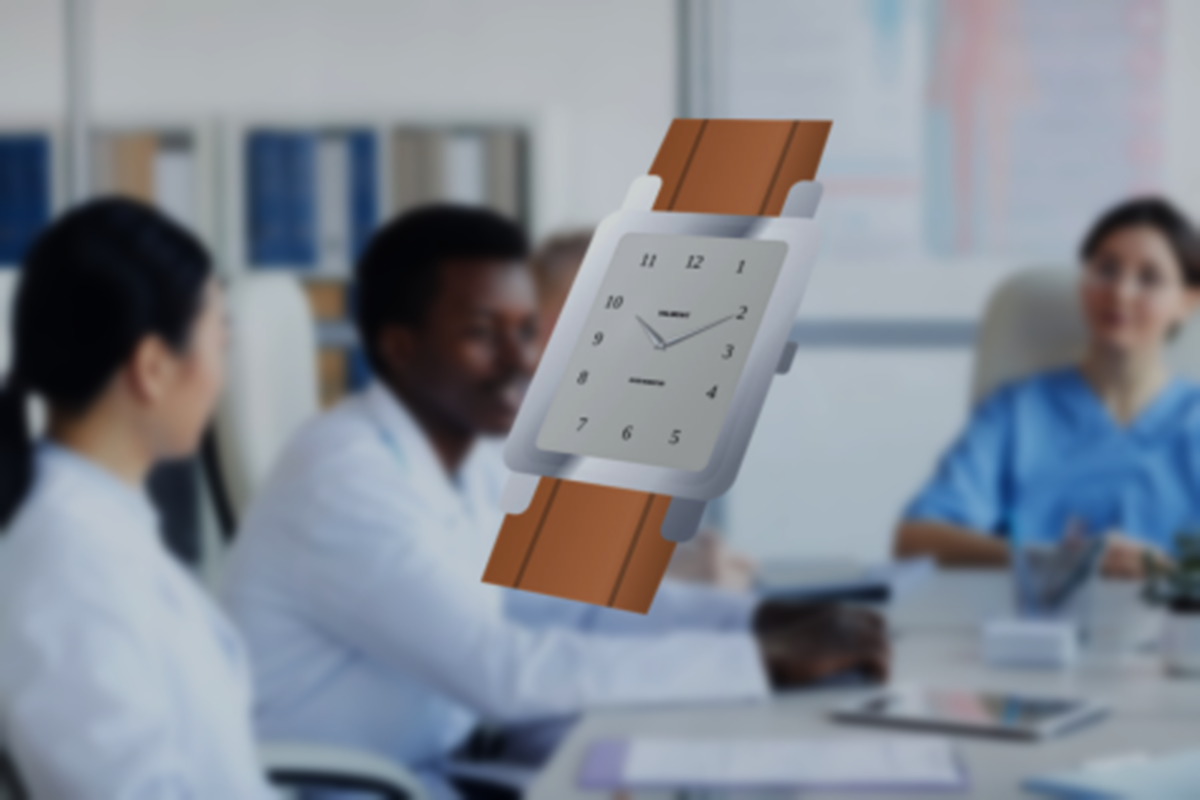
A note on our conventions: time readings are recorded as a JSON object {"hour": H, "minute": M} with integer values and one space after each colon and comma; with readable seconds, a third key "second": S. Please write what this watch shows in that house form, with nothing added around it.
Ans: {"hour": 10, "minute": 10}
